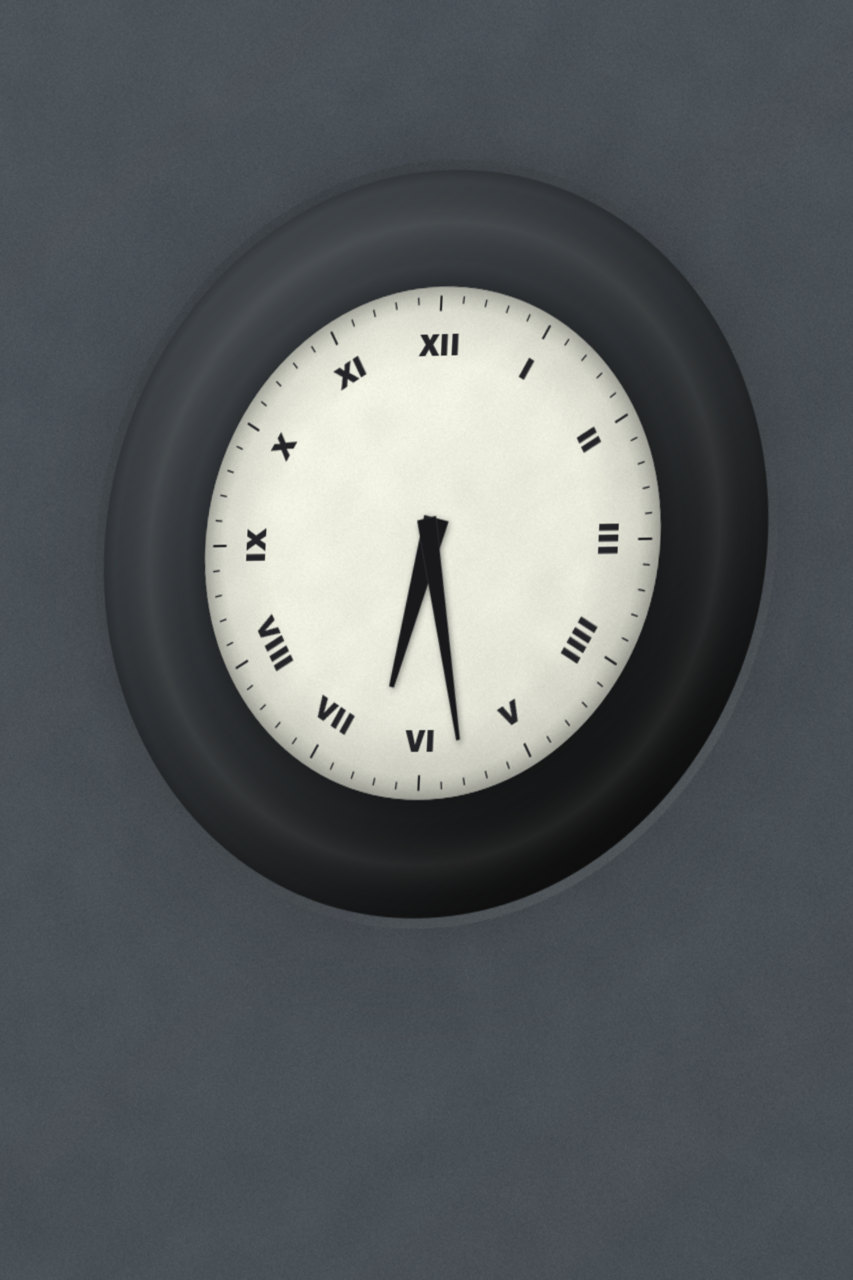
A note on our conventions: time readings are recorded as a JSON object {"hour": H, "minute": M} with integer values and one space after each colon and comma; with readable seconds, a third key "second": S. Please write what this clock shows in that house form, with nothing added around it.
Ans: {"hour": 6, "minute": 28}
